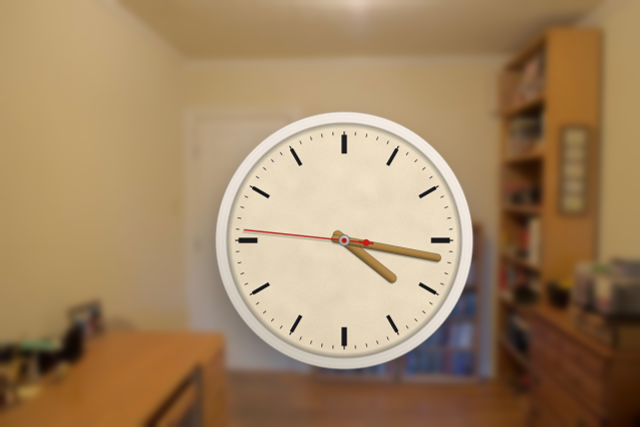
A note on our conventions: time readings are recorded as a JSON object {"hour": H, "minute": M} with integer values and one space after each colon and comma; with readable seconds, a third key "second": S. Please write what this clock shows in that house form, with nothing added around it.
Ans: {"hour": 4, "minute": 16, "second": 46}
